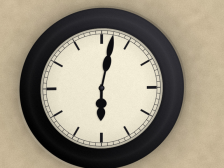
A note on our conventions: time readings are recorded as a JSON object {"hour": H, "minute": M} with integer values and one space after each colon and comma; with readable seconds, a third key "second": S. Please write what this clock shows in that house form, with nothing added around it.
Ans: {"hour": 6, "minute": 2}
